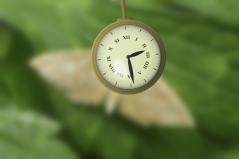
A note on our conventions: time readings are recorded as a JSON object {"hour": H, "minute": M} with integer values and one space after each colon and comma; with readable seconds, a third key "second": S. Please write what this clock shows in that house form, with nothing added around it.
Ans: {"hour": 2, "minute": 29}
